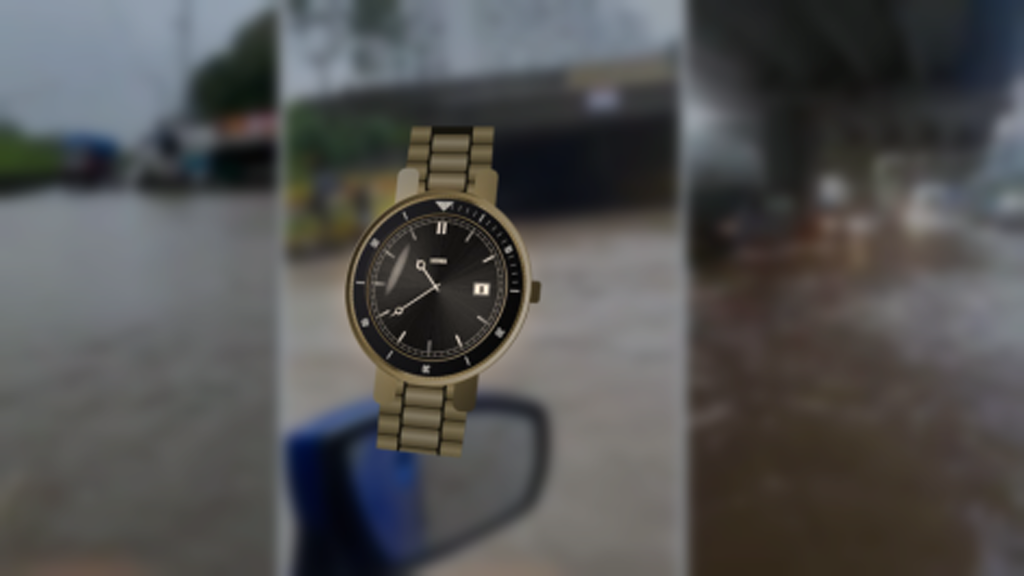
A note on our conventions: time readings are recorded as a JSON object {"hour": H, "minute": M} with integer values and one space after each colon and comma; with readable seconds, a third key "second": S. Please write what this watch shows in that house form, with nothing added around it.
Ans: {"hour": 10, "minute": 39}
